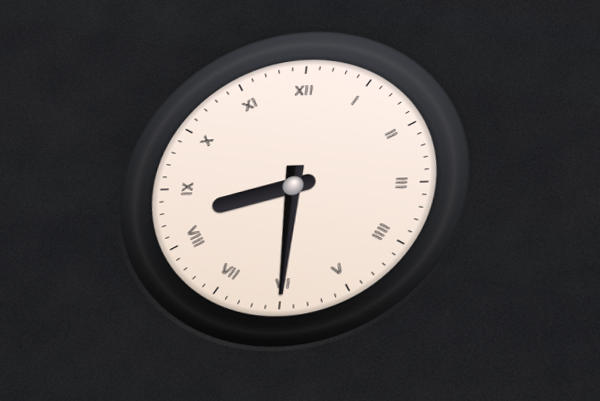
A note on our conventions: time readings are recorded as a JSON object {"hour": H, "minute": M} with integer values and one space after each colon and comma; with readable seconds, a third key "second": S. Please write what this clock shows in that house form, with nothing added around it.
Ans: {"hour": 8, "minute": 30}
